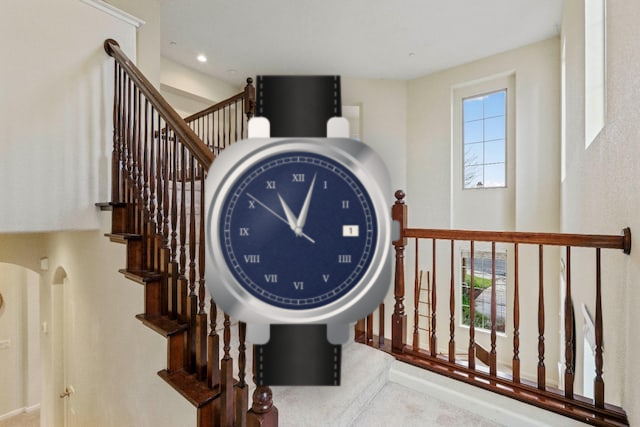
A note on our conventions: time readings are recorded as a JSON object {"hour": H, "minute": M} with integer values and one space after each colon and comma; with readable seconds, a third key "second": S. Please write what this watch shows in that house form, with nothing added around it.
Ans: {"hour": 11, "minute": 2, "second": 51}
